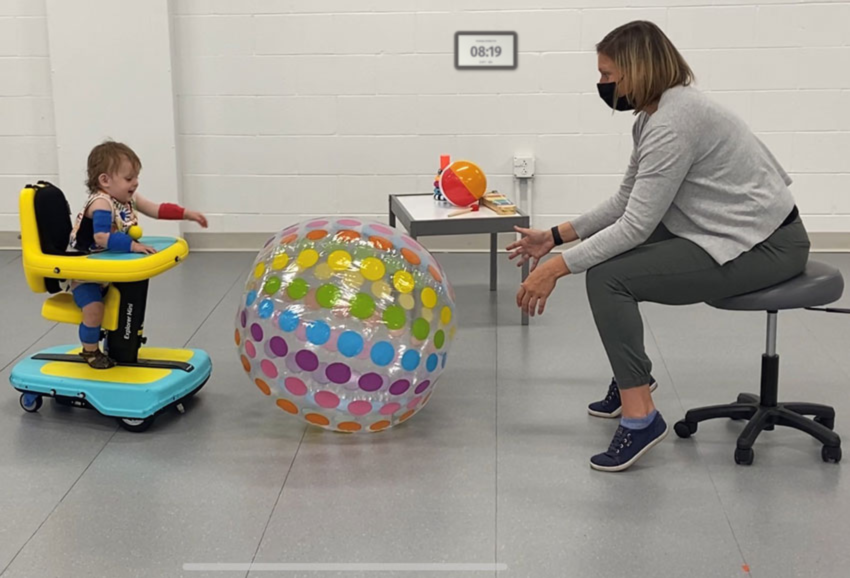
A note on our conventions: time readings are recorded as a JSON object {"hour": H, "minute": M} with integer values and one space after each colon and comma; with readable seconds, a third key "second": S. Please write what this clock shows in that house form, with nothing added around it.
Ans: {"hour": 8, "minute": 19}
